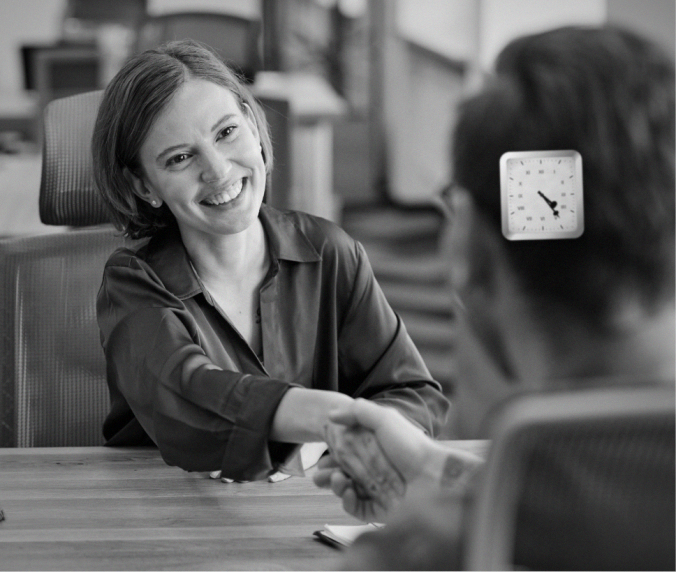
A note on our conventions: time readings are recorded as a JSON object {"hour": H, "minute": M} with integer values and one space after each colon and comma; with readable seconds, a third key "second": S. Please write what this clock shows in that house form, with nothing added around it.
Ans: {"hour": 4, "minute": 24}
